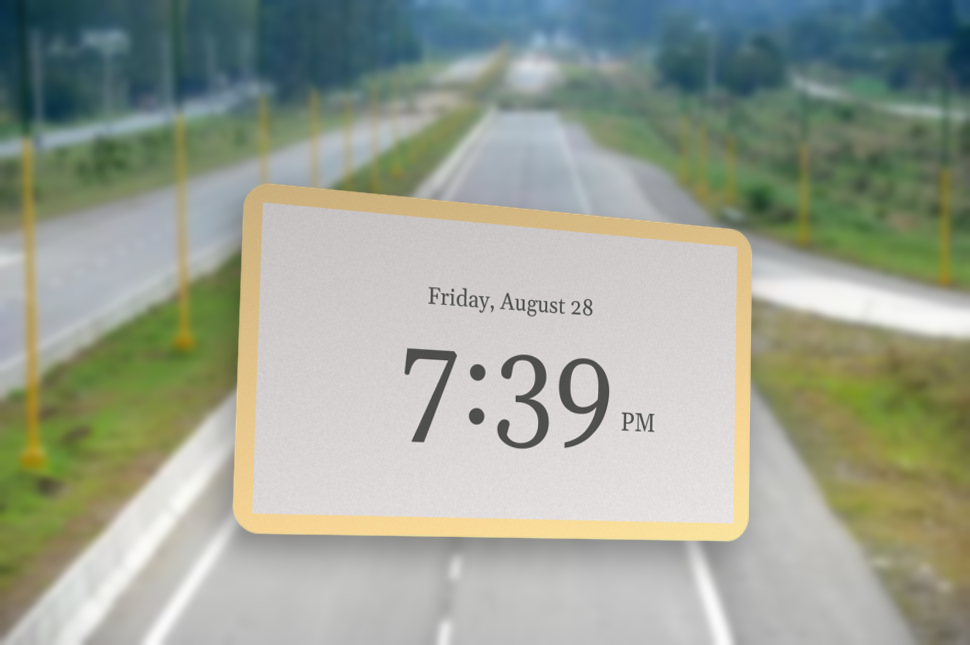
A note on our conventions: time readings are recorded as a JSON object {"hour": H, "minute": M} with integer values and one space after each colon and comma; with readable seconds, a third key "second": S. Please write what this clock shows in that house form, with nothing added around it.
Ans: {"hour": 7, "minute": 39}
